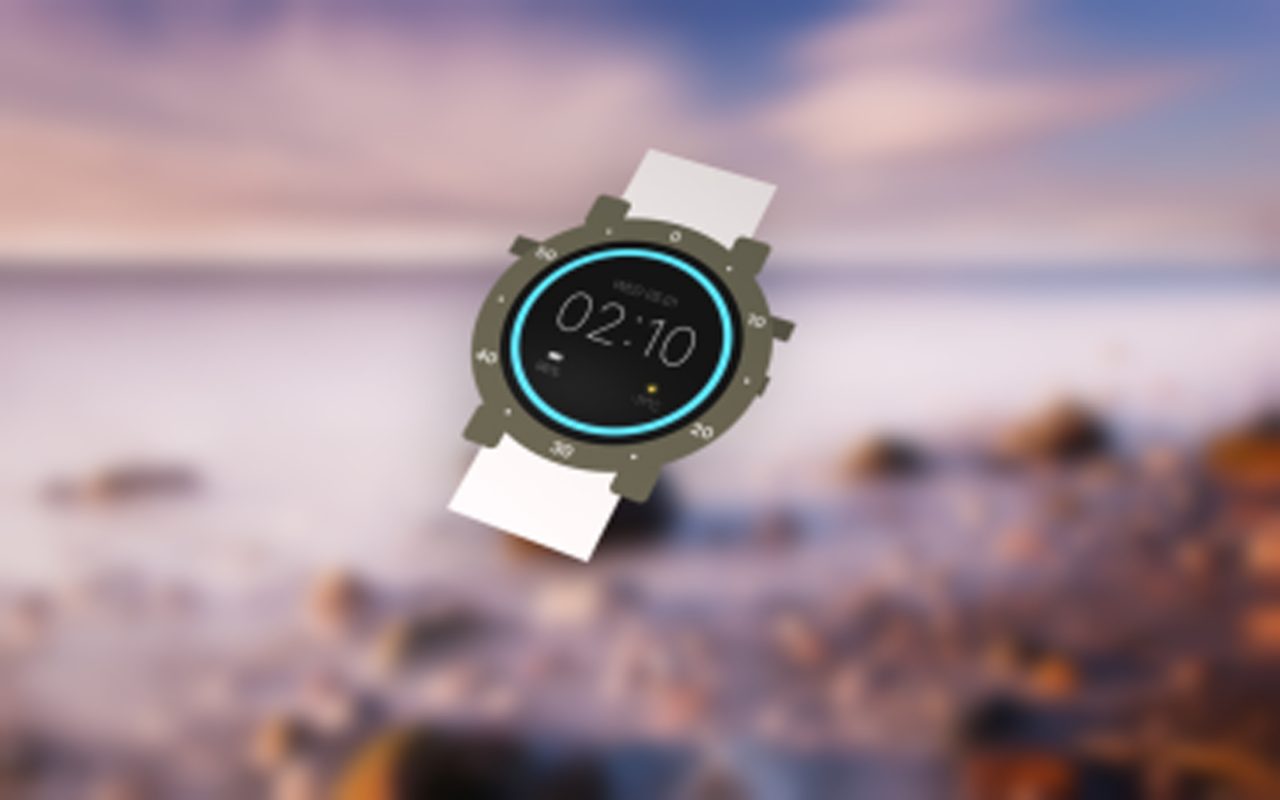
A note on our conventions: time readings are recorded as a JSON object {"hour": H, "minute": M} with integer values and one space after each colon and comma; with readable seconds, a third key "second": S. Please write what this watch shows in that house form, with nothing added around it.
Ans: {"hour": 2, "minute": 10}
